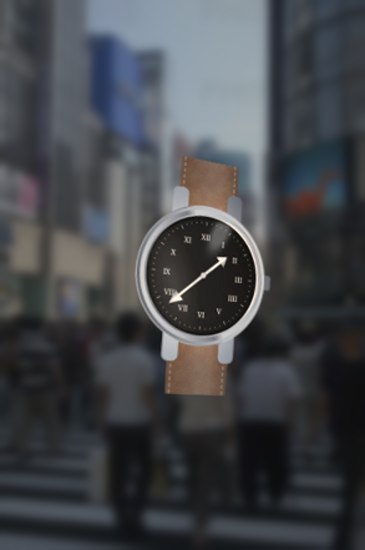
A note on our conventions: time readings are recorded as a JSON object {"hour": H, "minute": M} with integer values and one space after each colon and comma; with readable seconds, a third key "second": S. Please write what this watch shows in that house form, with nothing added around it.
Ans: {"hour": 1, "minute": 38}
